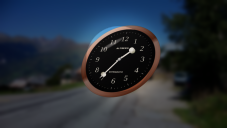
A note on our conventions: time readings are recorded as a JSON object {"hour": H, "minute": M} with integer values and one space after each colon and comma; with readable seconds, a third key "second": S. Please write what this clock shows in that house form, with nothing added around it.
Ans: {"hour": 1, "minute": 36}
